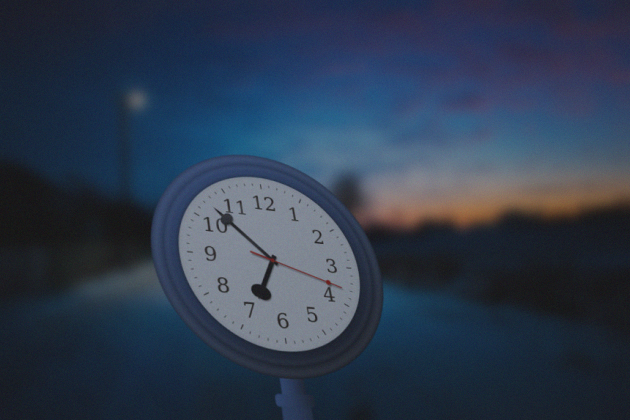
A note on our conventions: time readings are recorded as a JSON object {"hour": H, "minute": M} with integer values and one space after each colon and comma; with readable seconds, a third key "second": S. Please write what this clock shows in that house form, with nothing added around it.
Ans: {"hour": 6, "minute": 52, "second": 18}
